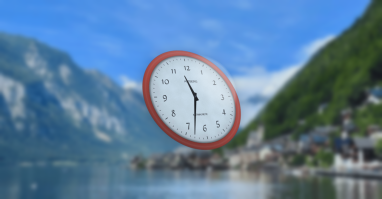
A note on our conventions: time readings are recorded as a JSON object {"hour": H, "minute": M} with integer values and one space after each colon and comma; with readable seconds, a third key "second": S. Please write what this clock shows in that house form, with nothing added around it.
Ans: {"hour": 11, "minute": 33}
